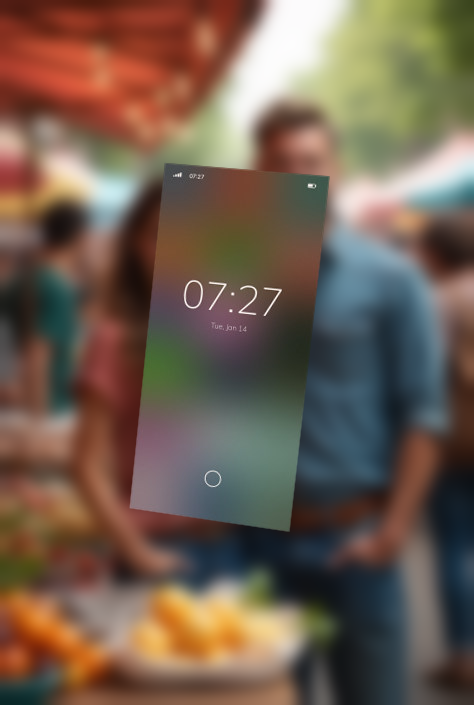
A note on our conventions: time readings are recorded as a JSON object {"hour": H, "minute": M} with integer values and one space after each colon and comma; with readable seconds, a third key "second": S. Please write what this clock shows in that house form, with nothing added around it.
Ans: {"hour": 7, "minute": 27}
